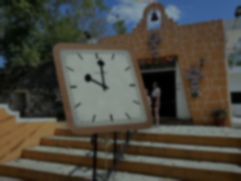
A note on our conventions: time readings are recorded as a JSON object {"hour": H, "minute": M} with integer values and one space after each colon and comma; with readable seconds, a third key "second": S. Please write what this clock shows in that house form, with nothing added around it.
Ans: {"hour": 10, "minute": 1}
